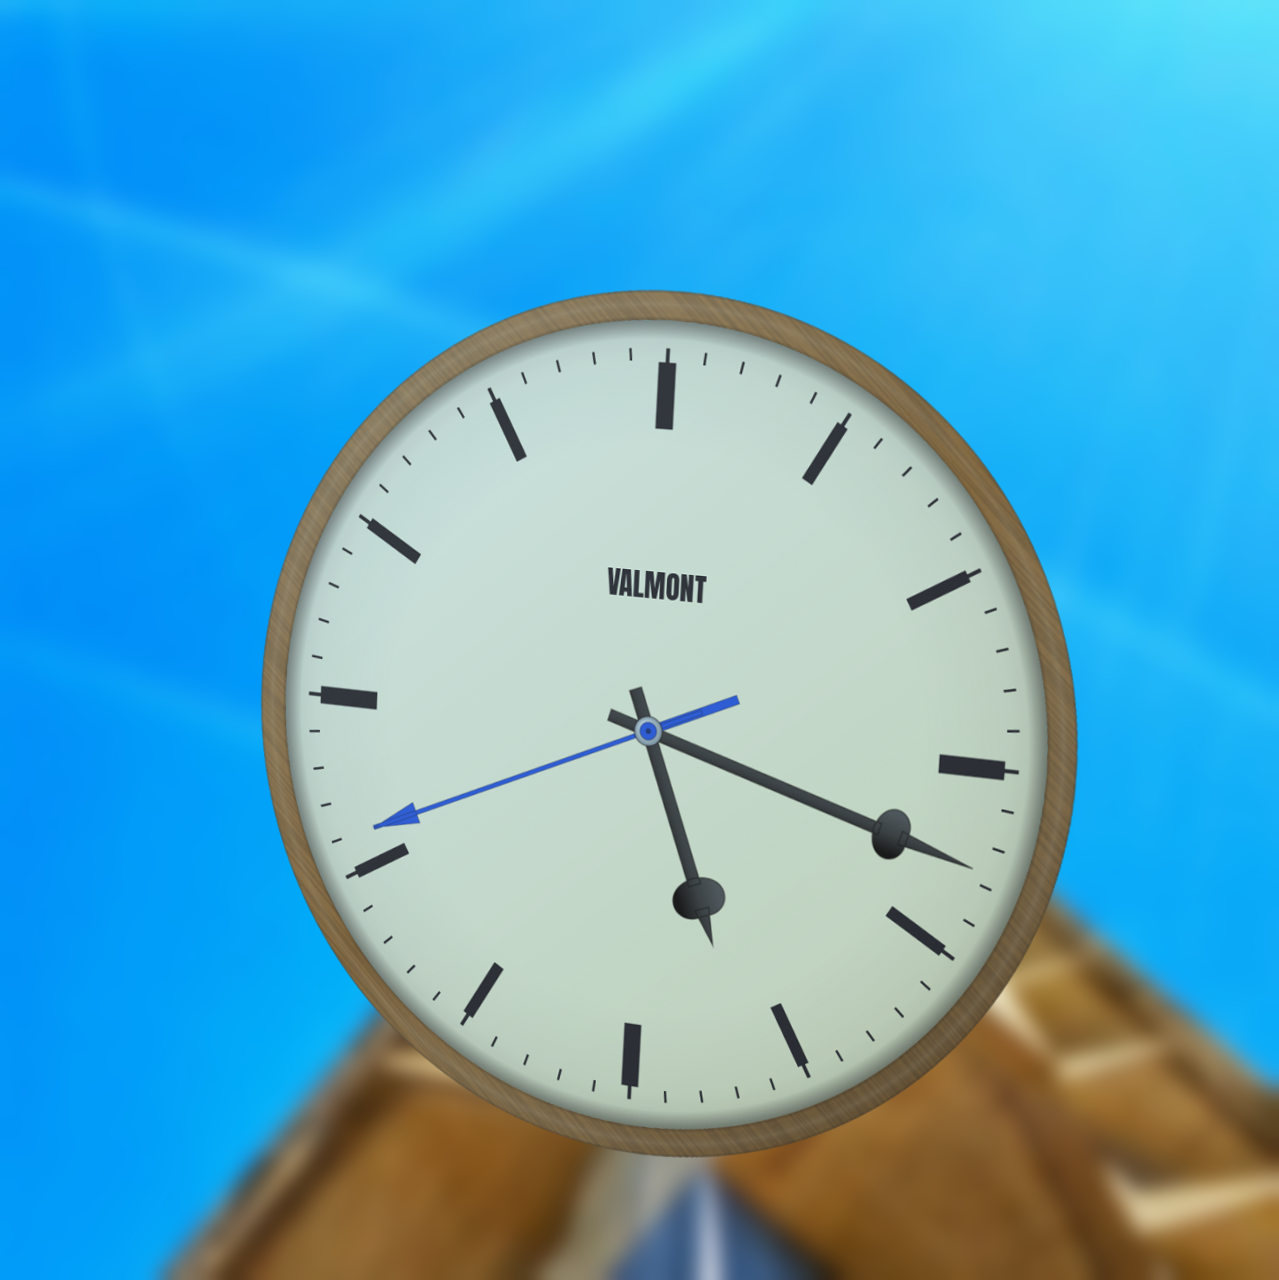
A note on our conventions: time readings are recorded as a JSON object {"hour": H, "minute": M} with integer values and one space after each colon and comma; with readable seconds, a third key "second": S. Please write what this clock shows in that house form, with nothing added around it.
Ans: {"hour": 5, "minute": 17, "second": 41}
